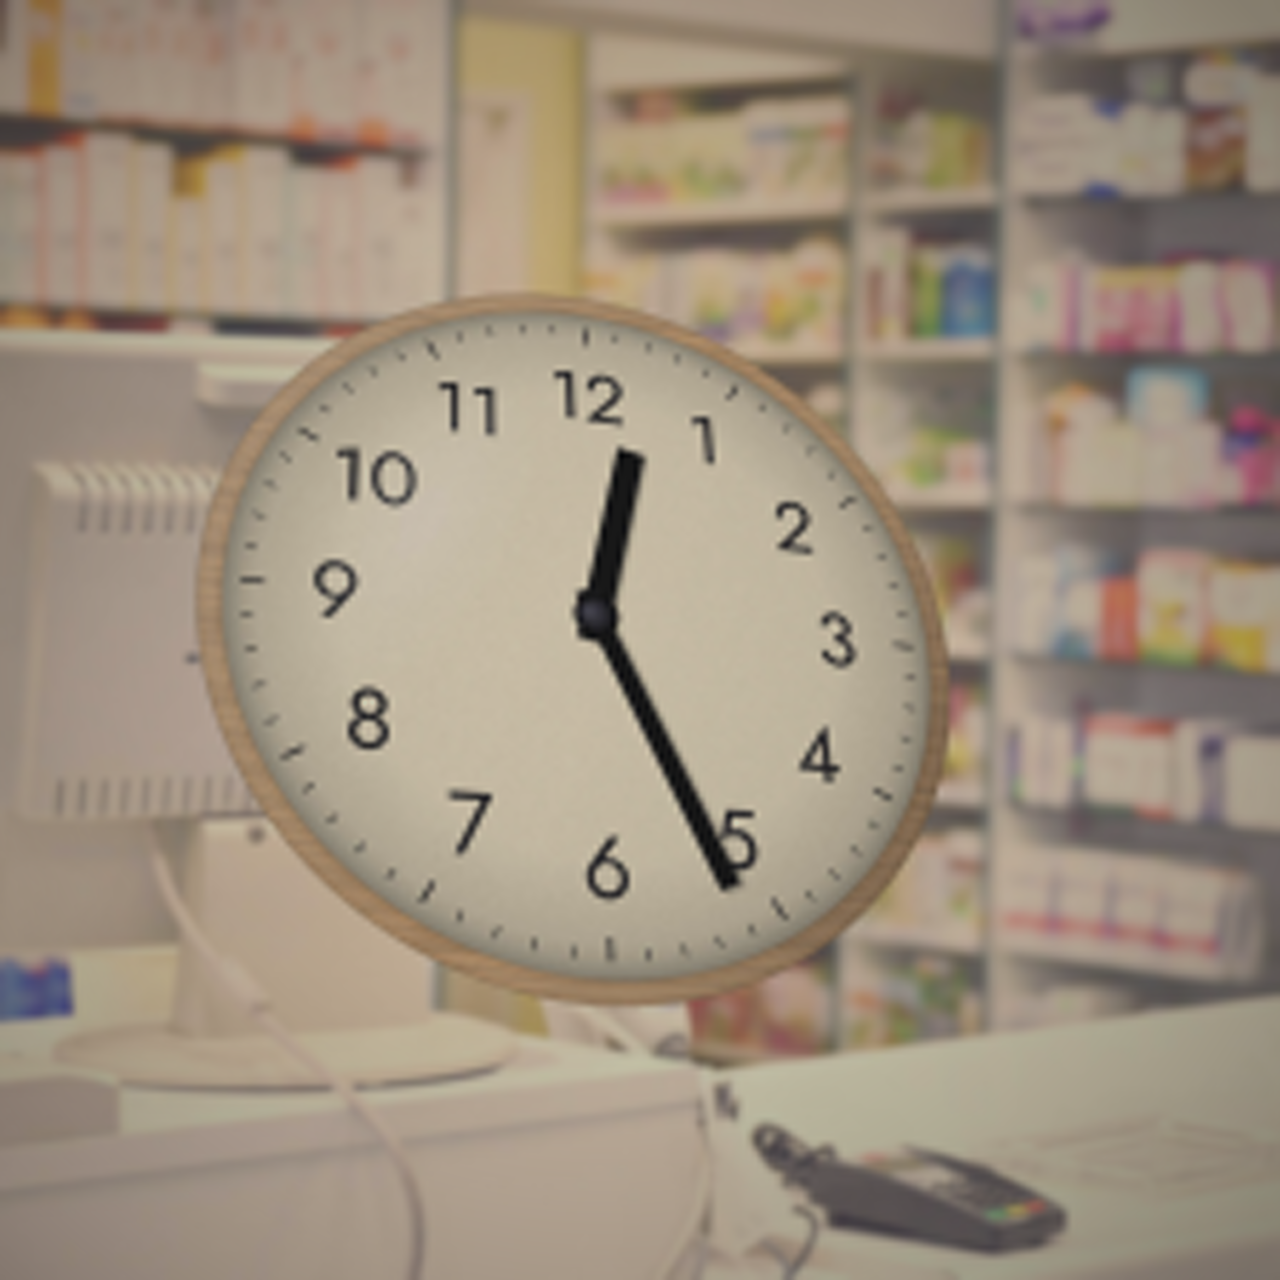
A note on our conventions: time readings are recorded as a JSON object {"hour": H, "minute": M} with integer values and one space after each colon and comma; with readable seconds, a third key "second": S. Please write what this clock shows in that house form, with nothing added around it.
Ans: {"hour": 12, "minute": 26}
